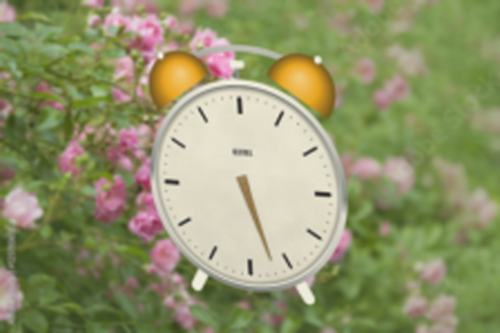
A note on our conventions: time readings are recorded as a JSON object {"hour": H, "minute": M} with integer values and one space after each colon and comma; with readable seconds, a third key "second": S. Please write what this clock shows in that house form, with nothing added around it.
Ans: {"hour": 5, "minute": 27}
